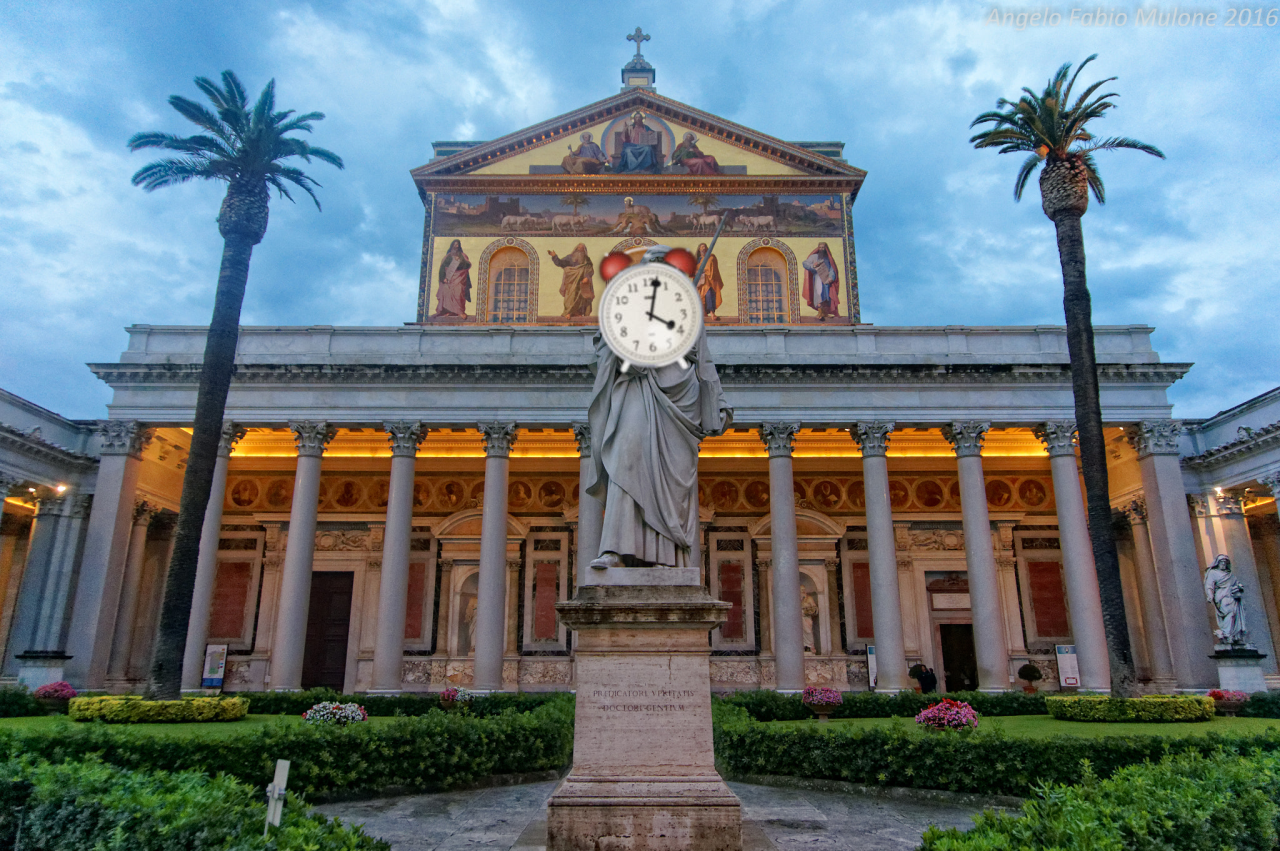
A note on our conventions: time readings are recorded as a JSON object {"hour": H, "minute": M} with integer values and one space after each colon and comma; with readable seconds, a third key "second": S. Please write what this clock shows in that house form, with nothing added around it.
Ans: {"hour": 4, "minute": 2}
